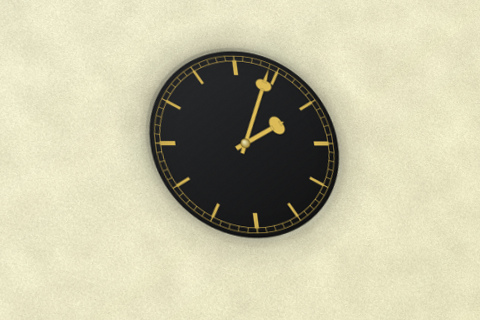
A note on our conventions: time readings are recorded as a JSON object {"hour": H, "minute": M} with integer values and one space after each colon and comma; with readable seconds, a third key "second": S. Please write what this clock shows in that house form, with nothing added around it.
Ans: {"hour": 2, "minute": 4}
